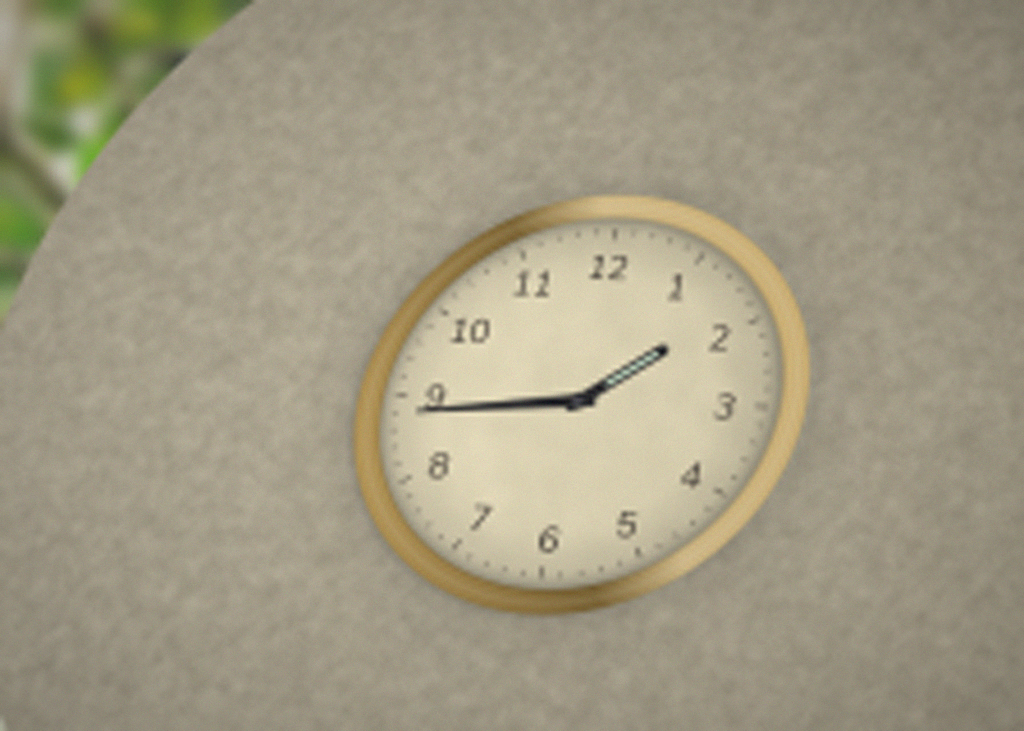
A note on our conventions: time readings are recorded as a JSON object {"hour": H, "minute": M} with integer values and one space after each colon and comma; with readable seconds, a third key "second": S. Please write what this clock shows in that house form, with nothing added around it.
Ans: {"hour": 1, "minute": 44}
